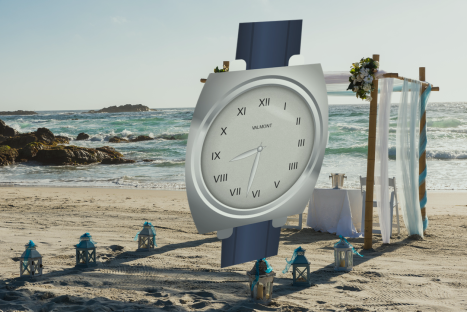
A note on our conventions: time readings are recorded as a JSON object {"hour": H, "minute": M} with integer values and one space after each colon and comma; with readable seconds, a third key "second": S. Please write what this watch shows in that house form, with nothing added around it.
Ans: {"hour": 8, "minute": 32}
